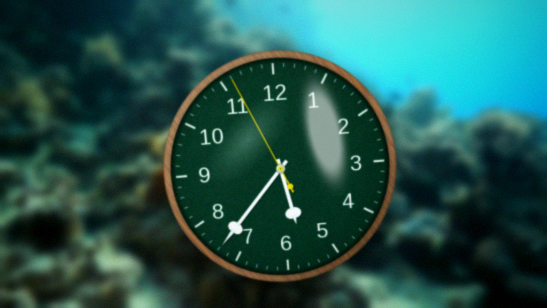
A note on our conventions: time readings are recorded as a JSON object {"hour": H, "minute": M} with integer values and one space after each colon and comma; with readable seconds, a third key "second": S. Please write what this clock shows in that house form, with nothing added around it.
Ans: {"hour": 5, "minute": 36, "second": 56}
